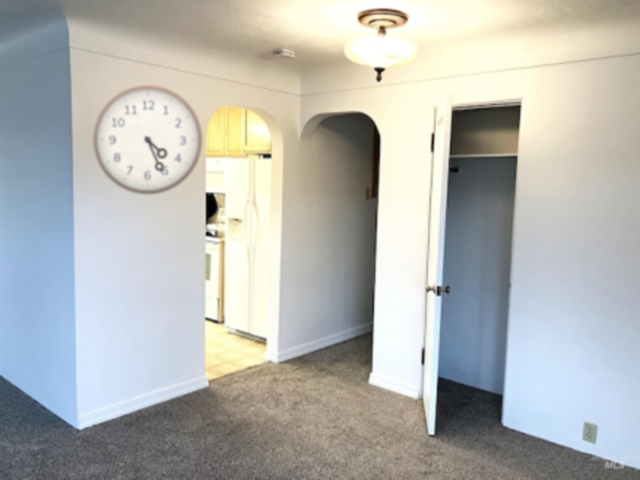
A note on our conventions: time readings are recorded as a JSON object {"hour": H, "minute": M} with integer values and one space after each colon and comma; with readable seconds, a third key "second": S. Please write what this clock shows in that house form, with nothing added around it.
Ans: {"hour": 4, "minute": 26}
